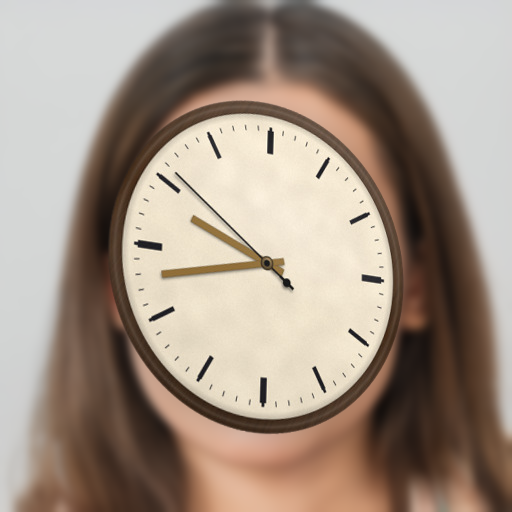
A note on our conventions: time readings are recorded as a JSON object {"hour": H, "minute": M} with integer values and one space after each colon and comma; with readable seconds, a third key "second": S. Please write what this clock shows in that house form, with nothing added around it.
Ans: {"hour": 9, "minute": 42, "second": 51}
